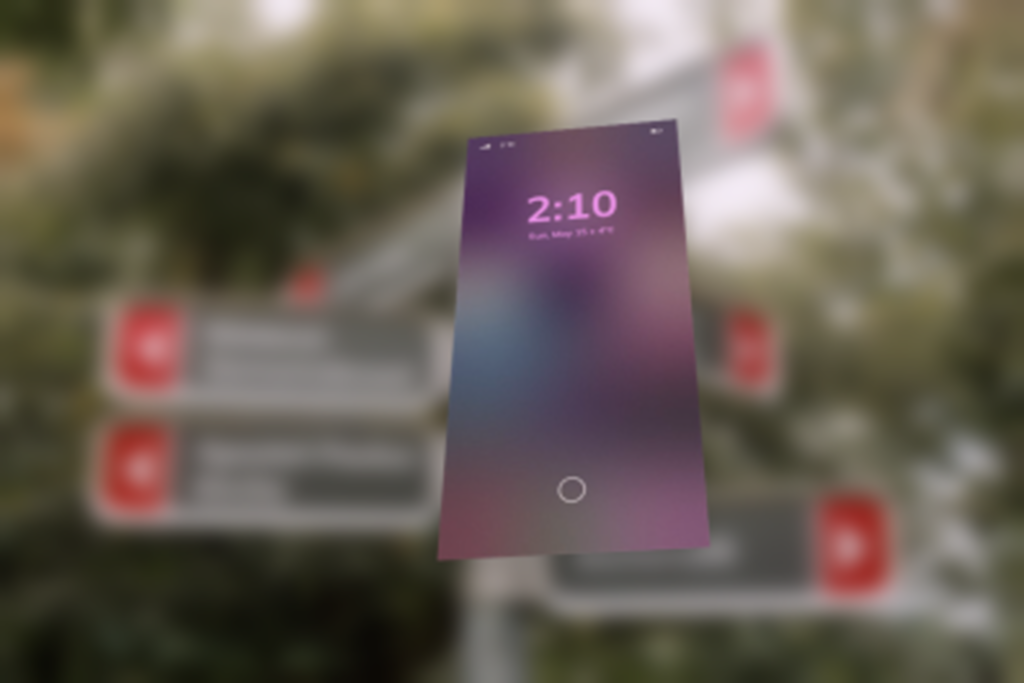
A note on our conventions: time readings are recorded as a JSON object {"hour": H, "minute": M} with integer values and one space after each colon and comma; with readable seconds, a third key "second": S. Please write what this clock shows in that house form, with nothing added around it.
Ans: {"hour": 2, "minute": 10}
